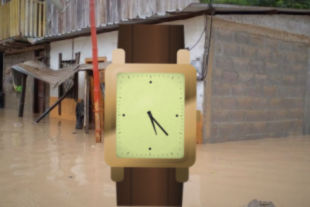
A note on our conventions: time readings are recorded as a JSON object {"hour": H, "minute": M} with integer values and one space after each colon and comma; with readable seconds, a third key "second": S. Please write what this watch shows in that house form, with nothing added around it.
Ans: {"hour": 5, "minute": 23}
